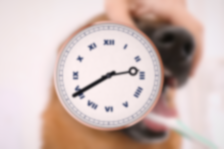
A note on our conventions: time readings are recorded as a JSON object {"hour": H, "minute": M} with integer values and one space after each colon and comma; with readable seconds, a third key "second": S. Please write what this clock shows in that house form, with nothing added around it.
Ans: {"hour": 2, "minute": 40}
